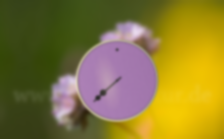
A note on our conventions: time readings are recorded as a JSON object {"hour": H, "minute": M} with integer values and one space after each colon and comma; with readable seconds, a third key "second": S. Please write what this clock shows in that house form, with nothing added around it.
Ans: {"hour": 7, "minute": 38}
